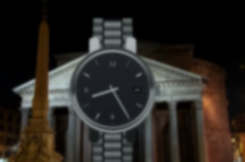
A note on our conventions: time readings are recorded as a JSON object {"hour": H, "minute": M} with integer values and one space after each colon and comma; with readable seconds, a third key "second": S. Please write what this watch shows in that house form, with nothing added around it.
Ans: {"hour": 8, "minute": 25}
